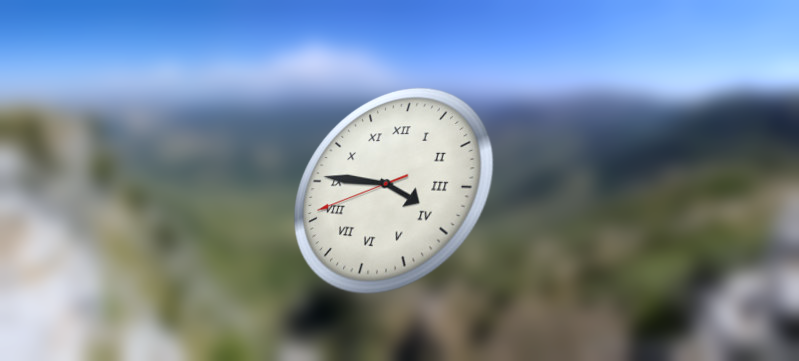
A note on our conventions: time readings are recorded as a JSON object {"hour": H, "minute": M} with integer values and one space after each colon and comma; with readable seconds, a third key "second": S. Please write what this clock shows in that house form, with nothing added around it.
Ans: {"hour": 3, "minute": 45, "second": 41}
